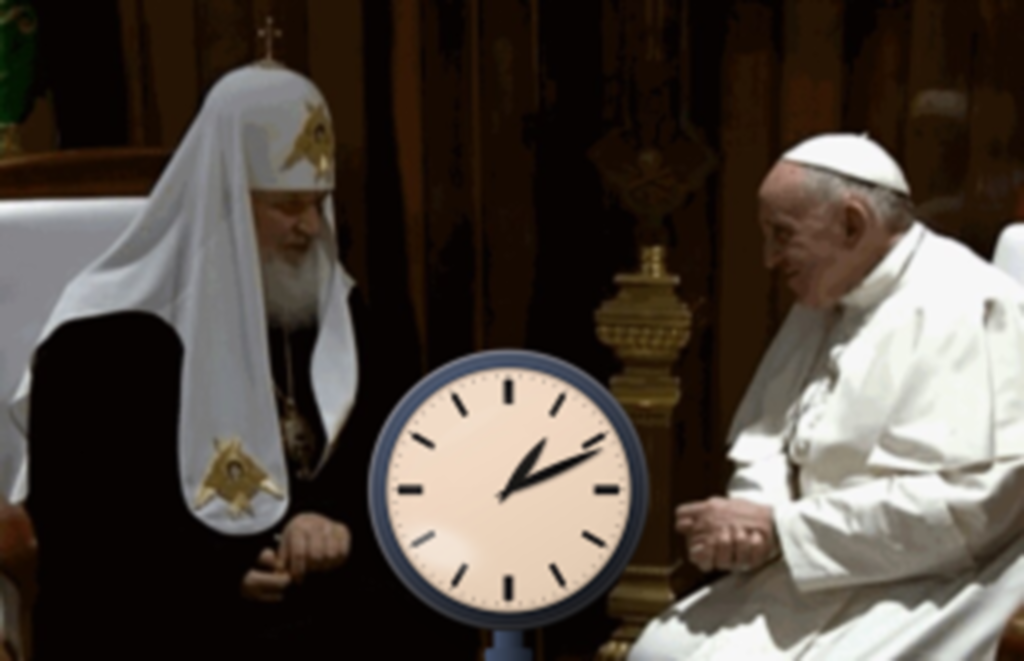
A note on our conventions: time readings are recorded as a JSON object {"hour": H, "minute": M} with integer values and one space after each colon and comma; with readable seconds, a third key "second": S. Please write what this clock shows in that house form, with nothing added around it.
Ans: {"hour": 1, "minute": 11}
